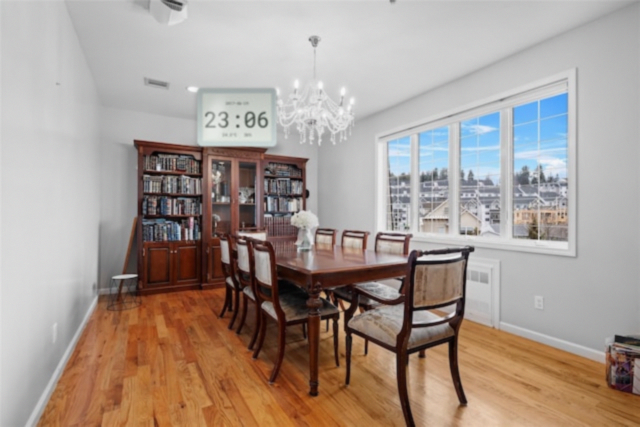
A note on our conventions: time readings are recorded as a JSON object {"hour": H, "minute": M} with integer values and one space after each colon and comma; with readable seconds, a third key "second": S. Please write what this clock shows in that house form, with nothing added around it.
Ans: {"hour": 23, "minute": 6}
